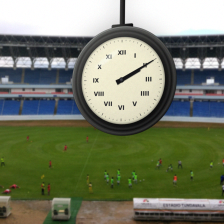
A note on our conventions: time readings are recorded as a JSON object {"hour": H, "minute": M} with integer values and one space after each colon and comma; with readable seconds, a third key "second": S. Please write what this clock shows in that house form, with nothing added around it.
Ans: {"hour": 2, "minute": 10}
